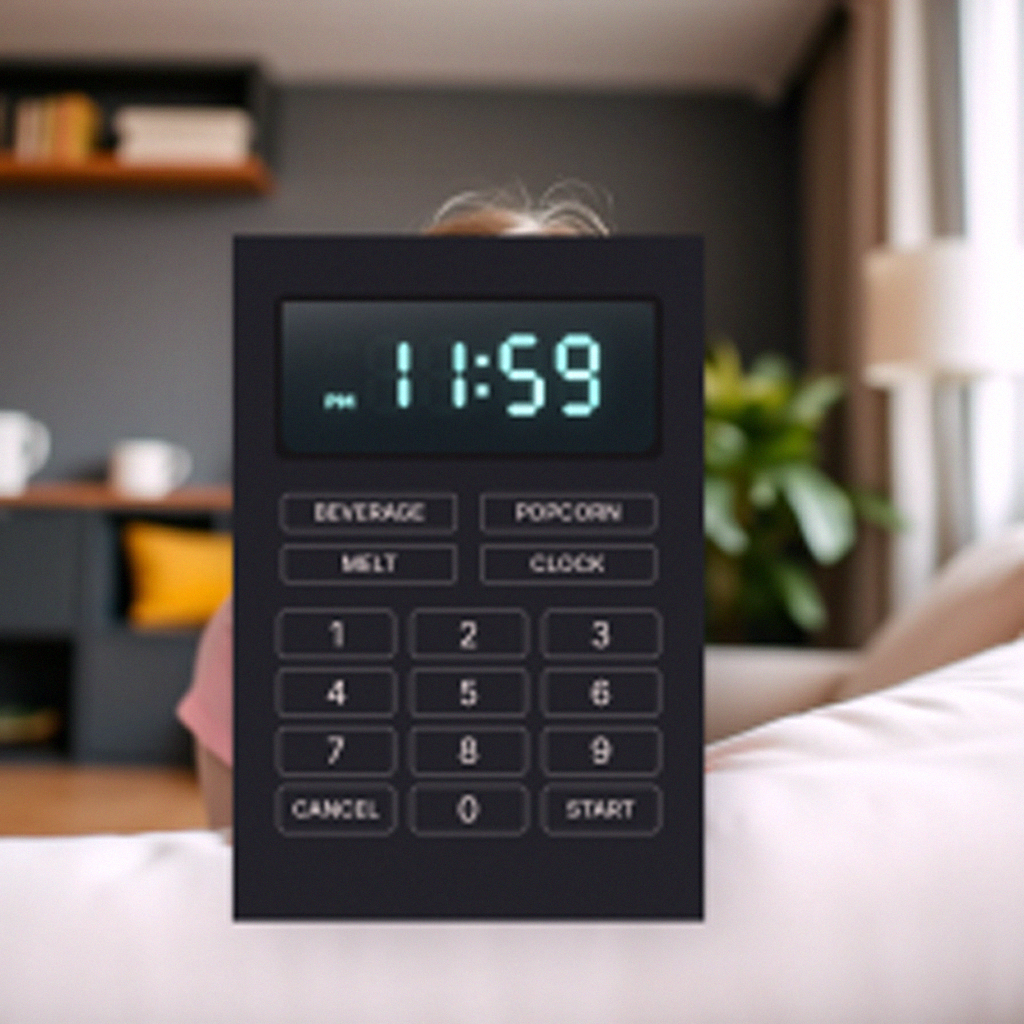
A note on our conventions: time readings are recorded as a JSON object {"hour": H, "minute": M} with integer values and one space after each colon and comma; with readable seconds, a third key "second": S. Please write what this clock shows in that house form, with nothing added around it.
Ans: {"hour": 11, "minute": 59}
